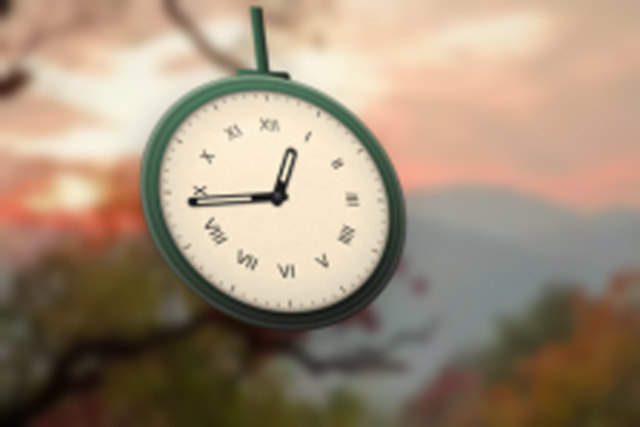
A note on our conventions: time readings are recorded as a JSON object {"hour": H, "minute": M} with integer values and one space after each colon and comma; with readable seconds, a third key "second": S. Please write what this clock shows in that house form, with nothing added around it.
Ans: {"hour": 12, "minute": 44}
